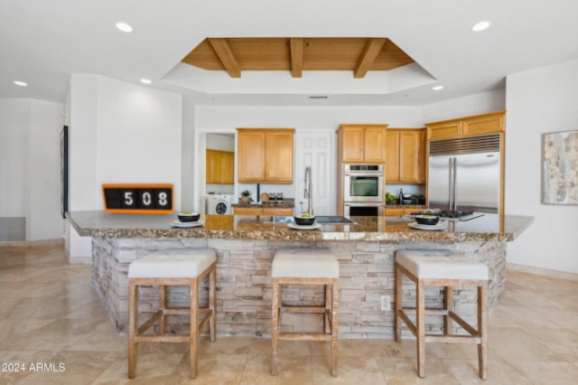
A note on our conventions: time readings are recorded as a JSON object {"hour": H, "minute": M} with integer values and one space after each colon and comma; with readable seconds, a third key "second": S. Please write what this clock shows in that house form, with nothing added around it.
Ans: {"hour": 5, "minute": 8}
